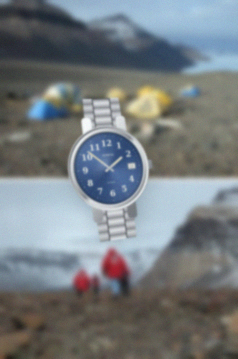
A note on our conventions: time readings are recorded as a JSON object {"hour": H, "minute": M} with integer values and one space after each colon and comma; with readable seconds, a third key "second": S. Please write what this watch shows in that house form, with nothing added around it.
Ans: {"hour": 1, "minute": 52}
